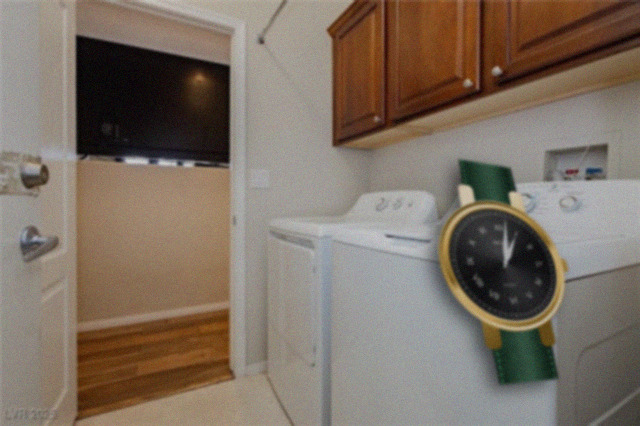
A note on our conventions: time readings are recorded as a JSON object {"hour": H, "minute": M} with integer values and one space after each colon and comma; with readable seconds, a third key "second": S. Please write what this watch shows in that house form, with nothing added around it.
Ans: {"hour": 1, "minute": 2}
